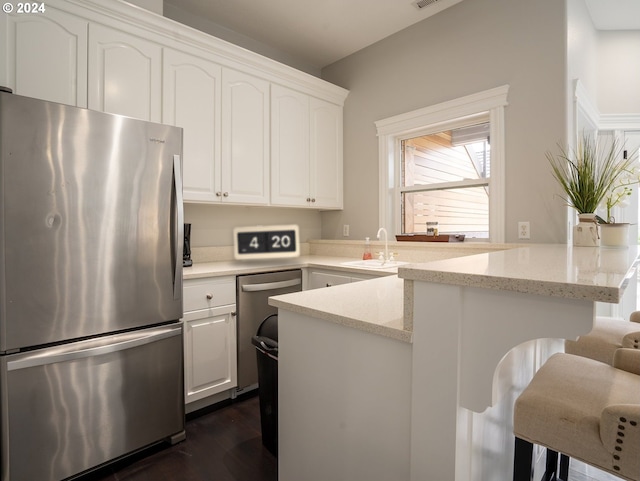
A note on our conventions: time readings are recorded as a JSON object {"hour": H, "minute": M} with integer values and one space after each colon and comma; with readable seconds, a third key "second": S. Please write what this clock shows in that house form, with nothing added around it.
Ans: {"hour": 4, "minute": 20}
